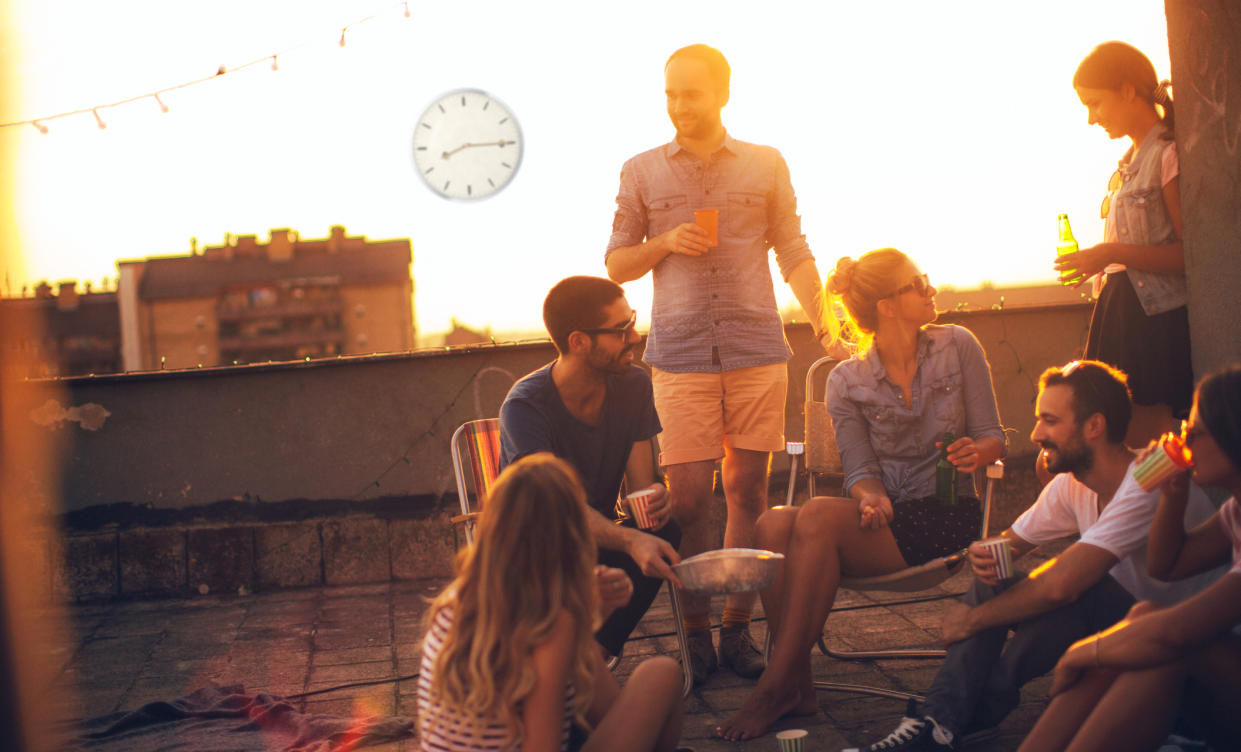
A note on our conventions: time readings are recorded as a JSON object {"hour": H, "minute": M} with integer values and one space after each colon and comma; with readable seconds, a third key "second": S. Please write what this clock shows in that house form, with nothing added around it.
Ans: {"hour": 8, "minute": 15}
